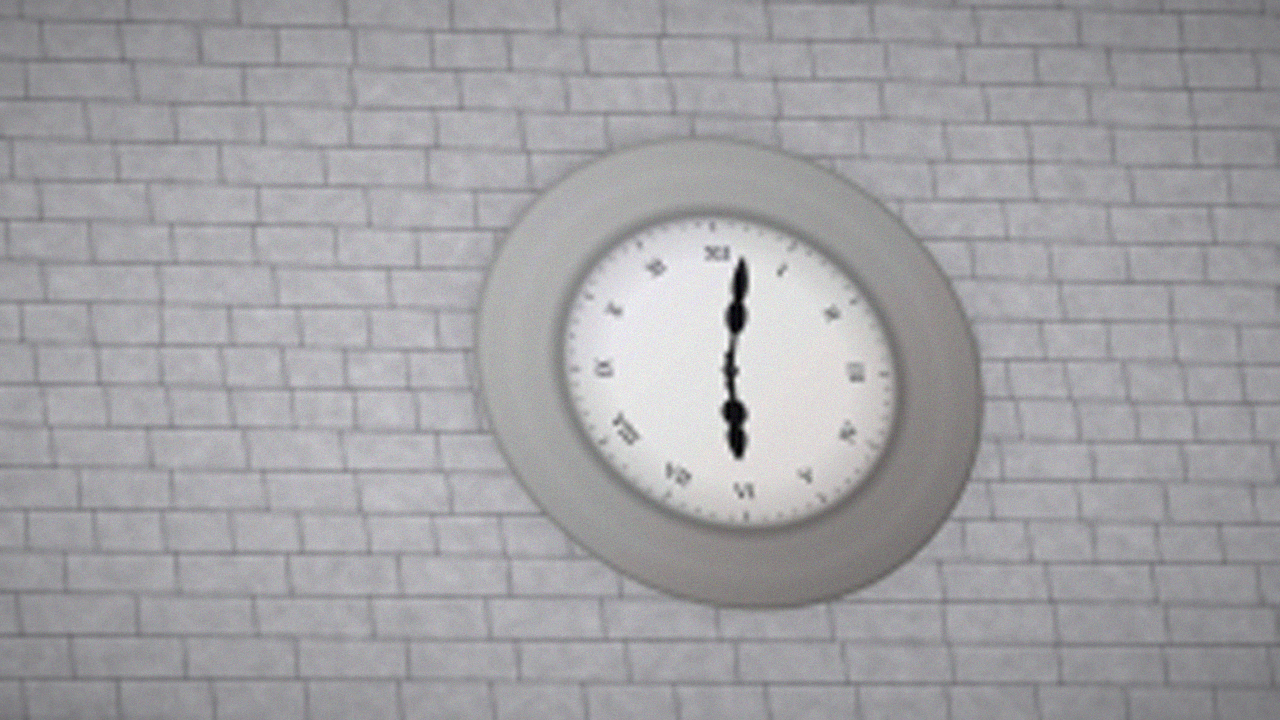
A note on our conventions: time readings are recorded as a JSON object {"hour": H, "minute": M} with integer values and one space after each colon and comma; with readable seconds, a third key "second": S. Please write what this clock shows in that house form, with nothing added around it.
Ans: {"hour": 6, "minute": 2}
